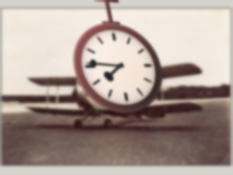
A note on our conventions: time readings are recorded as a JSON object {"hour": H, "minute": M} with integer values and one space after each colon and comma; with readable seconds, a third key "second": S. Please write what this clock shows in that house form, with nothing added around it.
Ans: {"hour": 7, "minute": 46}
